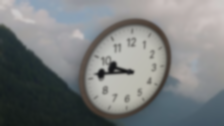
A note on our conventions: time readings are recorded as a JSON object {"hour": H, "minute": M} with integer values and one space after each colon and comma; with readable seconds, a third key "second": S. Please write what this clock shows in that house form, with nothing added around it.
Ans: {"hour": 9, "minute": 46}
